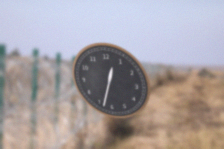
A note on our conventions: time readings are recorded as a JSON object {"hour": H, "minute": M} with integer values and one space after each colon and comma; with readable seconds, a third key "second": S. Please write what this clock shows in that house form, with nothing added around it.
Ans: {"hour": 12, "minute": 33}
